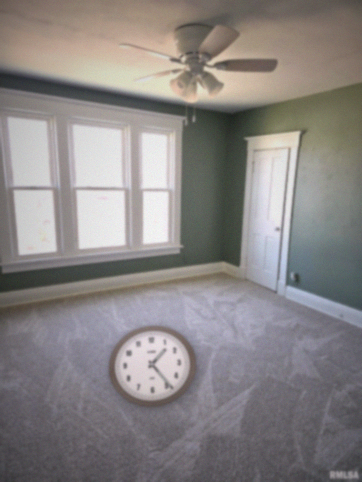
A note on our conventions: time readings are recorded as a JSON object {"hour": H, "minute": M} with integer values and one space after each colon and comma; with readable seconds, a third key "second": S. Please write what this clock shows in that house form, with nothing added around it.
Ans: {"hour": 1, "minute": 24}
